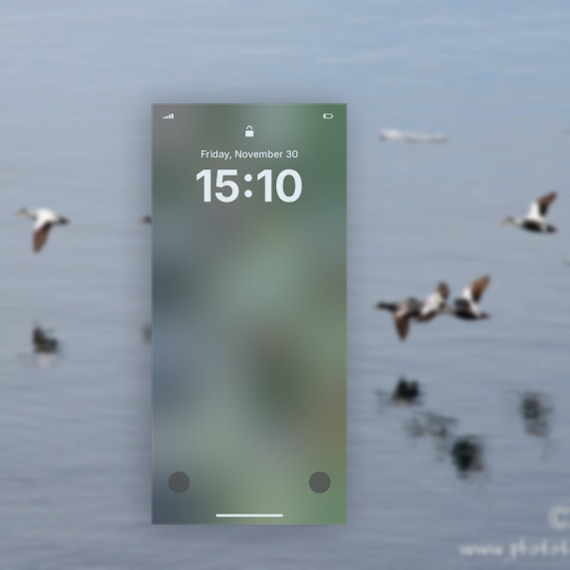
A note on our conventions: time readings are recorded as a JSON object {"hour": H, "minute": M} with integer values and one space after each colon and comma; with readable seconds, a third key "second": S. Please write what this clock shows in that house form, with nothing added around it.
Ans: {"hour": 15, "minute": 10}
